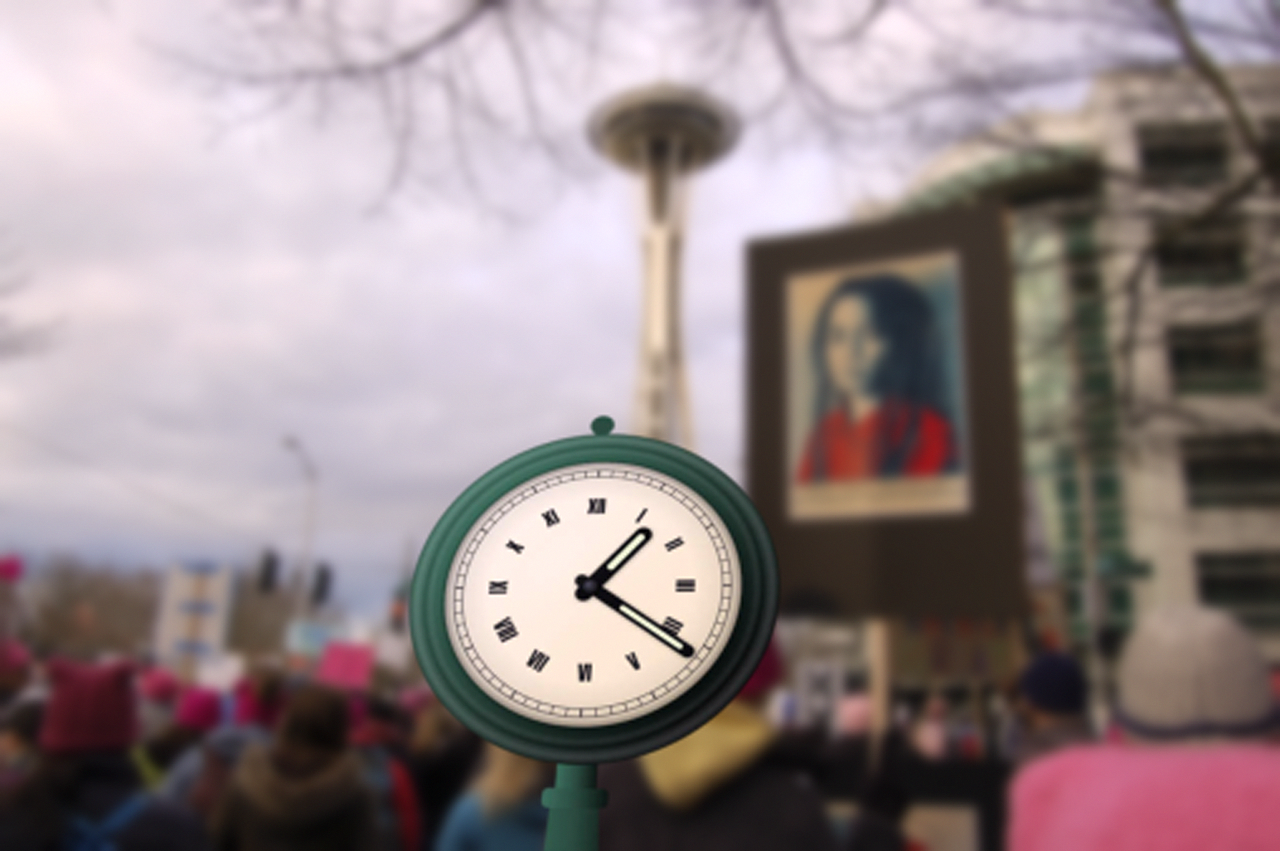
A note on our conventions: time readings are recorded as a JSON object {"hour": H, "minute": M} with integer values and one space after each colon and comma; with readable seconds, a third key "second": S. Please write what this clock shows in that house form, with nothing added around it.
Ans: {"hour": 1, "minute": 21}
